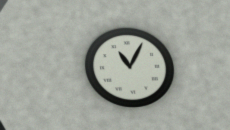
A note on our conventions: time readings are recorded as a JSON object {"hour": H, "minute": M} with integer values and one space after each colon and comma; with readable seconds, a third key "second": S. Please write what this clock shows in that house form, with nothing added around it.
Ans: {"hour": 11, "minute": 5}
